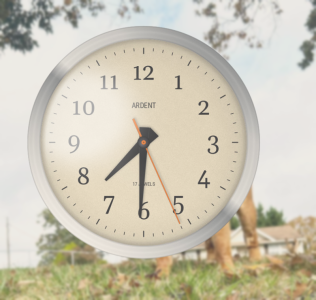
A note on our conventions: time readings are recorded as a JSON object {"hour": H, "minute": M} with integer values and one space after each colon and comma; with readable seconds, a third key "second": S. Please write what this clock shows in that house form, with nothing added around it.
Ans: {"hour": 7, "minute": 30, "second": 26}
